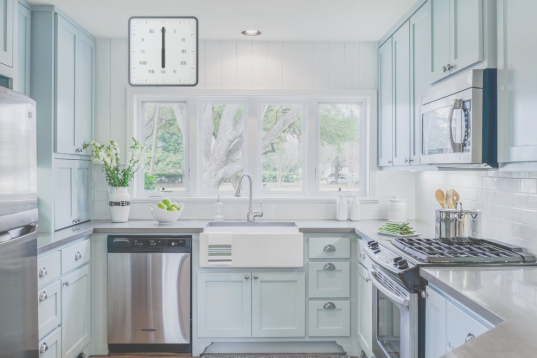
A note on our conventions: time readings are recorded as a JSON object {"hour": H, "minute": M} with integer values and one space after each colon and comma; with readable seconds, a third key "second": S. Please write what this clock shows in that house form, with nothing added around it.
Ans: {"hour": 6, "minute": 0}
